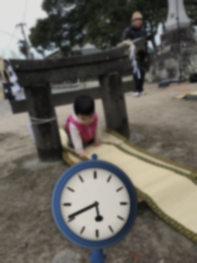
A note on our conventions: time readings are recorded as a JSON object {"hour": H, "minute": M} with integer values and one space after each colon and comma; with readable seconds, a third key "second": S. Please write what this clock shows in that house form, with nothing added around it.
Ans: {"hour": 5, "minute": 41}
